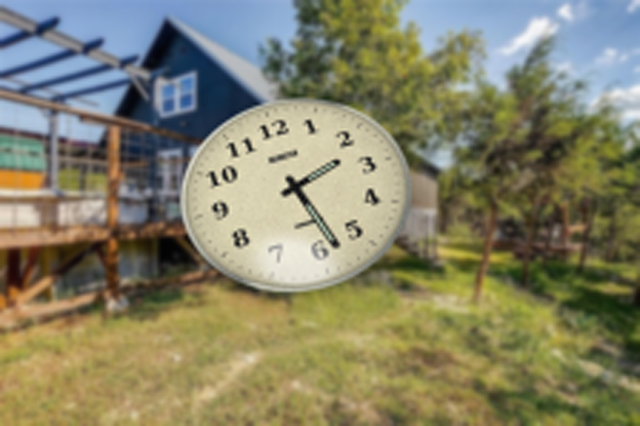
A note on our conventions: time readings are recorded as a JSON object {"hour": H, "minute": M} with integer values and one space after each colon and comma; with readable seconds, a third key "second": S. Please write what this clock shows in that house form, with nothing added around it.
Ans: {"hour": 2, "minute": 28}
